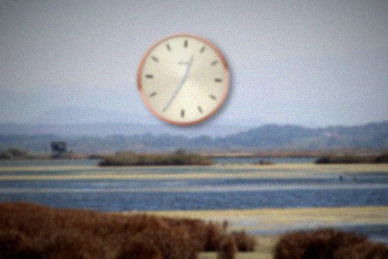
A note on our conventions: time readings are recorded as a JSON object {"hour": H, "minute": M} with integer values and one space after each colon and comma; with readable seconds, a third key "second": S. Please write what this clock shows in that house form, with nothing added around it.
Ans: {"hour": 12, "minute": 35}
